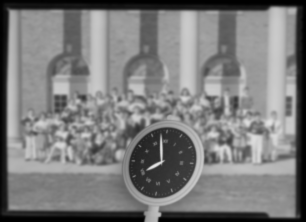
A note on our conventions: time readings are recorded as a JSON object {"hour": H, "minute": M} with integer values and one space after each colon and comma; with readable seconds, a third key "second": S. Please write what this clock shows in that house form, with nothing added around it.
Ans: {"hour": 7, "minute": 58}
